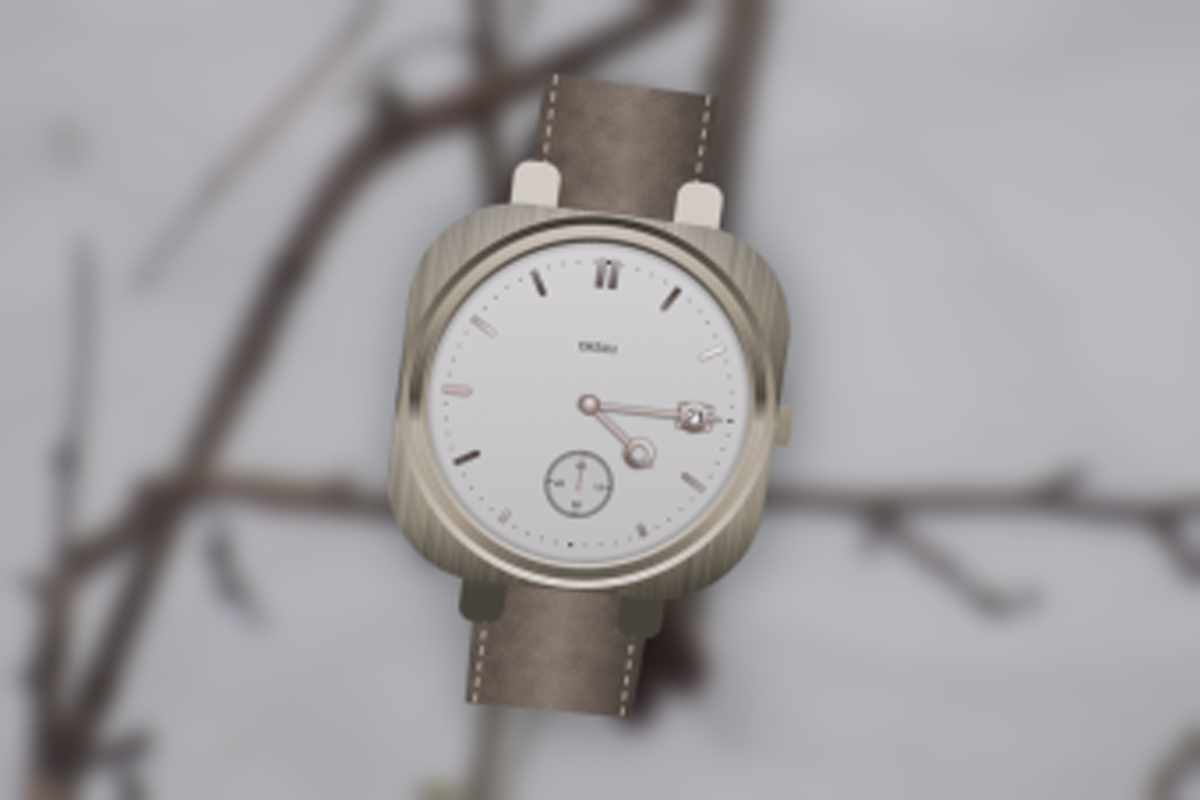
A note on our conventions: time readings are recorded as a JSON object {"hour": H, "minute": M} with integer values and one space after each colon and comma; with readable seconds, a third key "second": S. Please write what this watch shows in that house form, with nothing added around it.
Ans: {"hour": 4, "minute": 15}
